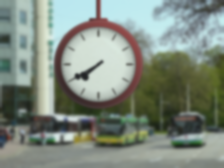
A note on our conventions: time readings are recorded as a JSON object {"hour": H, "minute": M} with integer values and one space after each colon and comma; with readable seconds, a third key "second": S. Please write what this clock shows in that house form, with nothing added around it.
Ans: {"hour": 7, "minute": 40}
